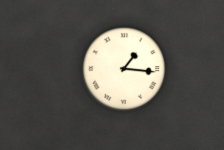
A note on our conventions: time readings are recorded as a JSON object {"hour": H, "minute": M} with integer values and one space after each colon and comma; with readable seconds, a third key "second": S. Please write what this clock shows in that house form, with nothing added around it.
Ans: {"hour": 1, "minute": 16}
